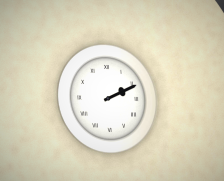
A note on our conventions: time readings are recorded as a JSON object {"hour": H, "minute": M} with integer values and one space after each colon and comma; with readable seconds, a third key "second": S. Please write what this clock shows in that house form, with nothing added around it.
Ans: {"hour": 2, "minute": 11}
